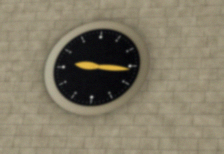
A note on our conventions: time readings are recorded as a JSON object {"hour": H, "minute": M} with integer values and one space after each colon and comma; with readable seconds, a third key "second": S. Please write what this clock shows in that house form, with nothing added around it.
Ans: {"hour": 9, "minute": 16}
